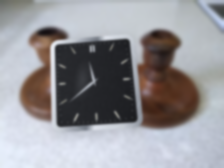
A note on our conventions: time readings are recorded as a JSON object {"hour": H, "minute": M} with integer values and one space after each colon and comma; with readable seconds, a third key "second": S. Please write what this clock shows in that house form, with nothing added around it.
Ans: {"hour": 11, "minute": 39}
